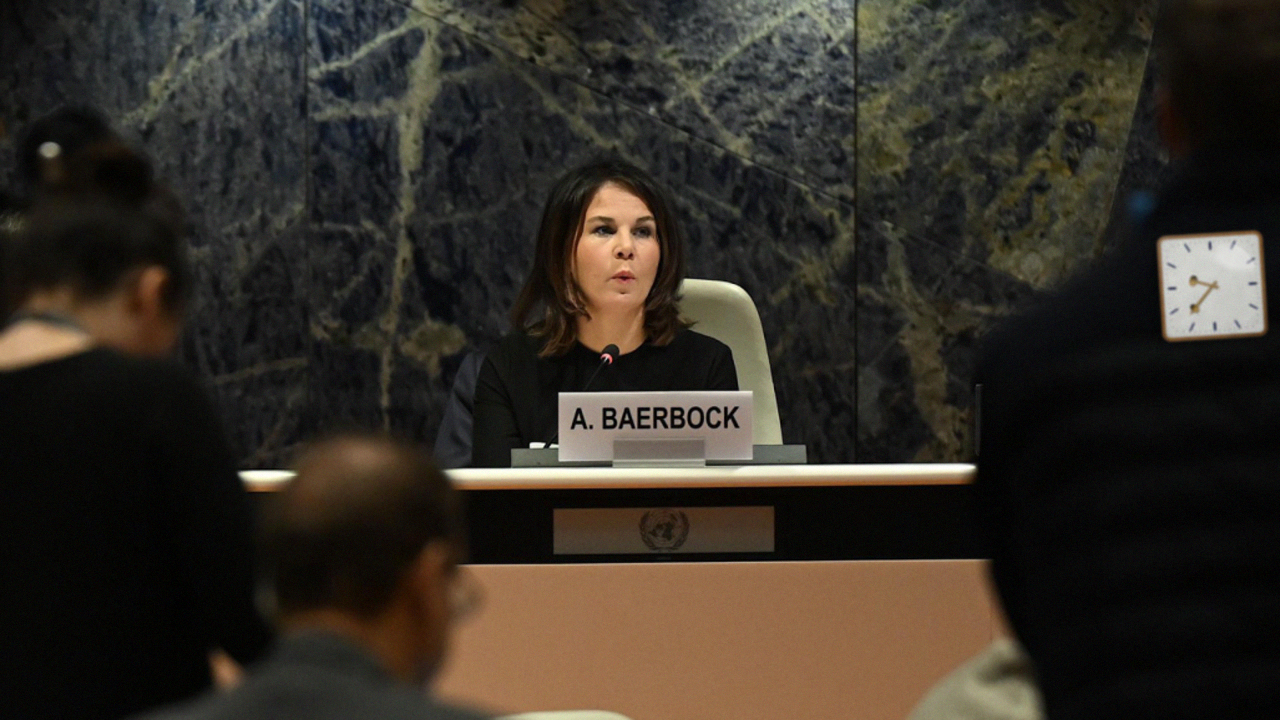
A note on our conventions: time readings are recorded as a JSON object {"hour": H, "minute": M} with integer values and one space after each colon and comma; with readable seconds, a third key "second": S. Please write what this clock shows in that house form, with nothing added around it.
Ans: {"hour": 9, "minute": 37}
